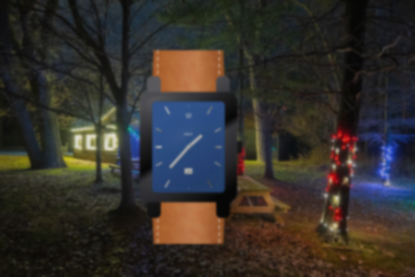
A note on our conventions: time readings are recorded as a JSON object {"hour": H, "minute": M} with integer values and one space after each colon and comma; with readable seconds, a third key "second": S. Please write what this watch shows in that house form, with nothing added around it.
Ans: {"hour": 1, "minute": 37}
